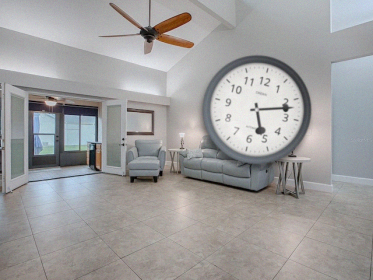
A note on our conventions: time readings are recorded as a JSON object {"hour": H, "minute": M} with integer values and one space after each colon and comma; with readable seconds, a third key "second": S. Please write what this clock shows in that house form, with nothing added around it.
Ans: {"hour": 5, "minute": 12}
